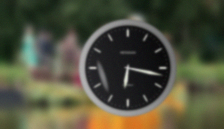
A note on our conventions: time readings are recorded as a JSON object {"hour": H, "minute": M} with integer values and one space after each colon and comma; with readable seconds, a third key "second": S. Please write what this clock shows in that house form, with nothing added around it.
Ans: {"hour": 6, "minute": 17}
